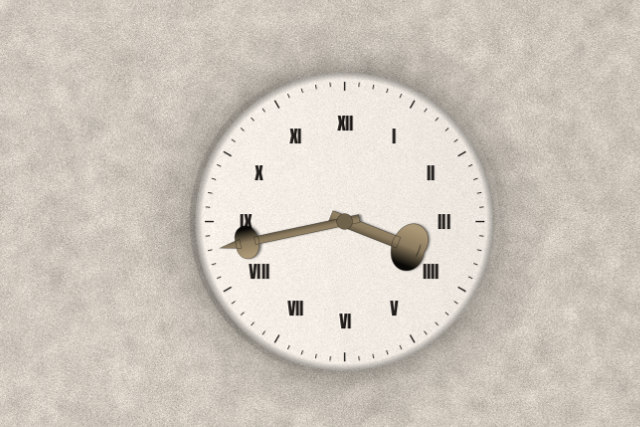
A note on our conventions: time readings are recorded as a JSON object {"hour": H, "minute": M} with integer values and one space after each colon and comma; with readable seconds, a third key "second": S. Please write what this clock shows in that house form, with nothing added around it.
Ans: {"hour": 3, "minute": 43}
